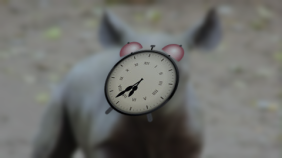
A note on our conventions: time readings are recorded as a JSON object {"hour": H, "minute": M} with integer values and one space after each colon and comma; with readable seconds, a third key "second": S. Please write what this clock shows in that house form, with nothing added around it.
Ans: {"hour": 6, "minute": 37}
